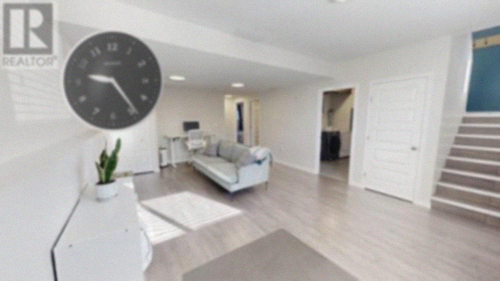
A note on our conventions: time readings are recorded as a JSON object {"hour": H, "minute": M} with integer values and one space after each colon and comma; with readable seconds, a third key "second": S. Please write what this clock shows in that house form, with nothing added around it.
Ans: {"hour": 9, "minute": 24}
